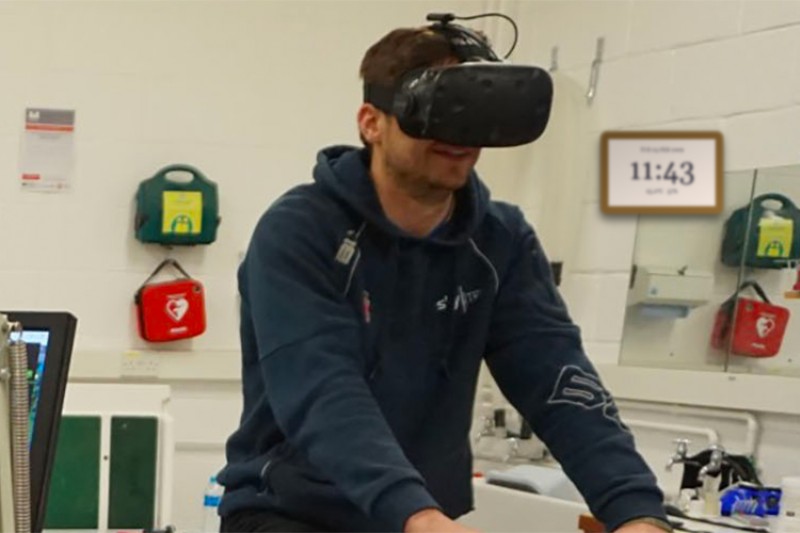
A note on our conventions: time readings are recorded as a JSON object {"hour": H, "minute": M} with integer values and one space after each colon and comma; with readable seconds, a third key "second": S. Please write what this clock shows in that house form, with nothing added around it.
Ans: {"hour": 11, "minute": 43}
